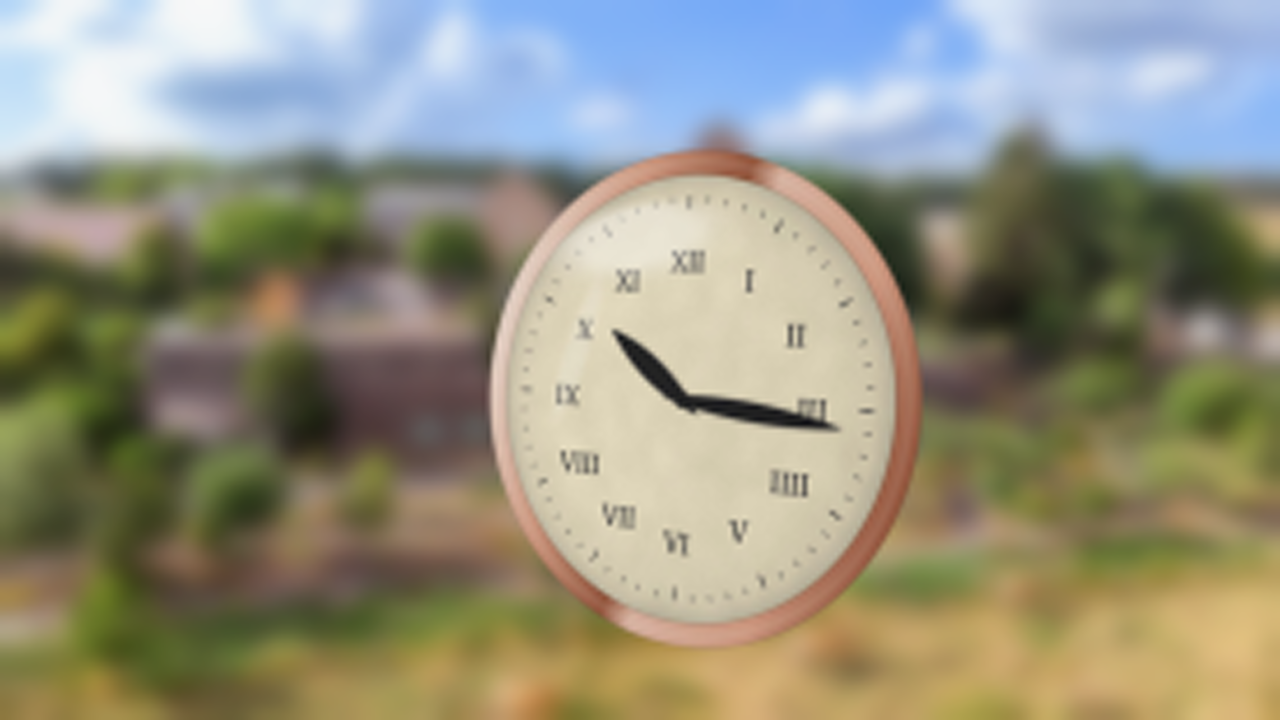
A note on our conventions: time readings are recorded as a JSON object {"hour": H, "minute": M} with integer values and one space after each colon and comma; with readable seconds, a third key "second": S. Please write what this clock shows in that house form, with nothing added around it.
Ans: {"hour": 10, "minute": 16}
